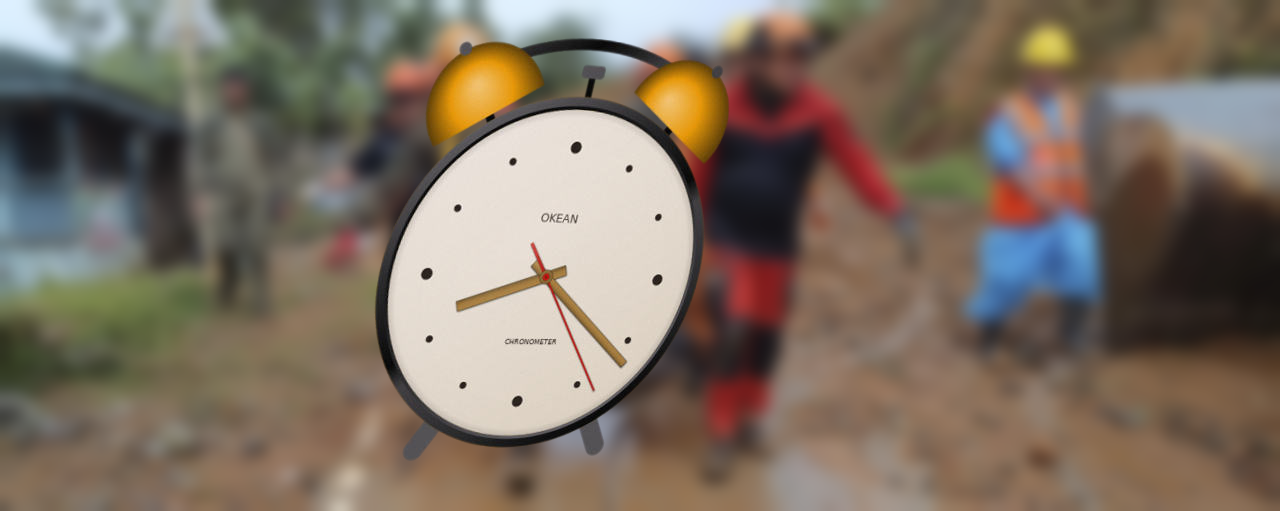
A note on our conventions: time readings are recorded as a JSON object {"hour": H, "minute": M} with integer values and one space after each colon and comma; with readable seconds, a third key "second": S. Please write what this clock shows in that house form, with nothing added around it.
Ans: {"hour": 8, "minute": 21, "second": 24}
